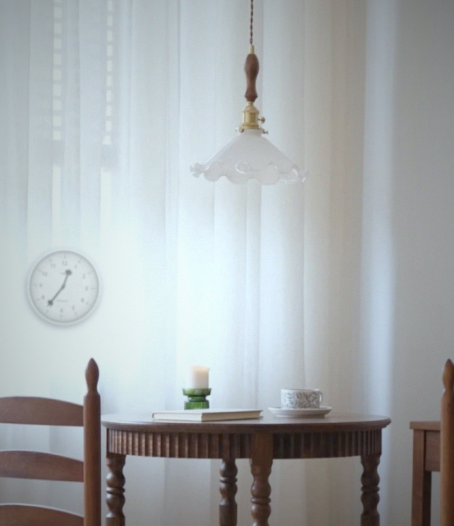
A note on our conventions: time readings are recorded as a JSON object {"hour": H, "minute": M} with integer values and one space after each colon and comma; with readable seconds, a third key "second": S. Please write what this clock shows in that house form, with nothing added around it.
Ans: {"hour": 12, "minute": 36}
